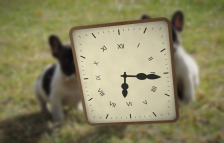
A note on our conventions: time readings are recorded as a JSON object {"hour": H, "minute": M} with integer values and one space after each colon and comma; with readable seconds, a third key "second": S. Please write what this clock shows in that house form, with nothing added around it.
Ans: {"hour": 6, "minute": 16}
